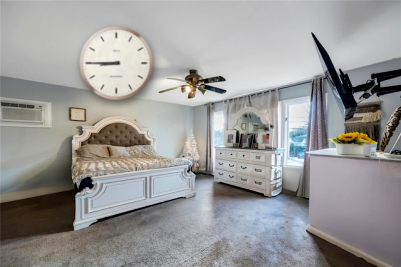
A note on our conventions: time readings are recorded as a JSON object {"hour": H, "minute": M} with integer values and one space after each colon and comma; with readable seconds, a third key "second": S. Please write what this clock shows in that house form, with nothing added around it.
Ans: {"hour": 8, "minute": 45}
